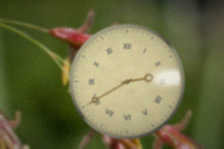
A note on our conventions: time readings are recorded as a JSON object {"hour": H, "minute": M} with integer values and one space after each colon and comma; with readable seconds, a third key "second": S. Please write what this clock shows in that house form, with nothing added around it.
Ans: {"hour": 2, "minute": 40}
